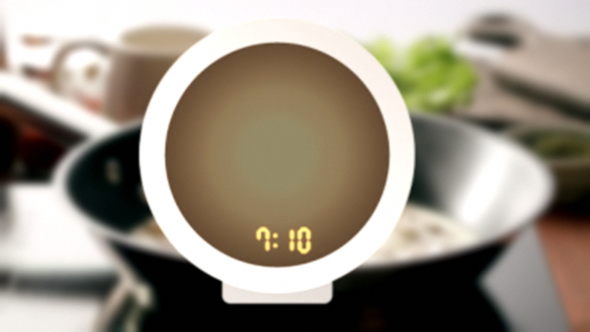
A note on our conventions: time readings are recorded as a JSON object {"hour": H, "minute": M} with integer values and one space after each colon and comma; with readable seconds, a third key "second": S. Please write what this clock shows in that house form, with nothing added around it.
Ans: {"hour": 7, "minute": 10}
